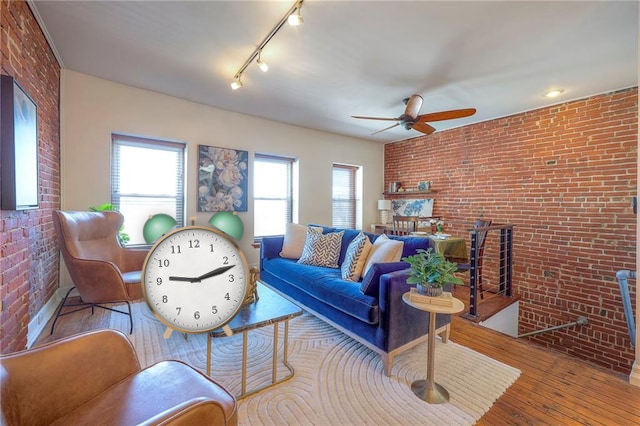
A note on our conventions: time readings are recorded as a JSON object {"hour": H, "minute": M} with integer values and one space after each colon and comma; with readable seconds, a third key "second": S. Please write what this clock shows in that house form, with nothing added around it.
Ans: {"hour": 9, "minute": 12}
